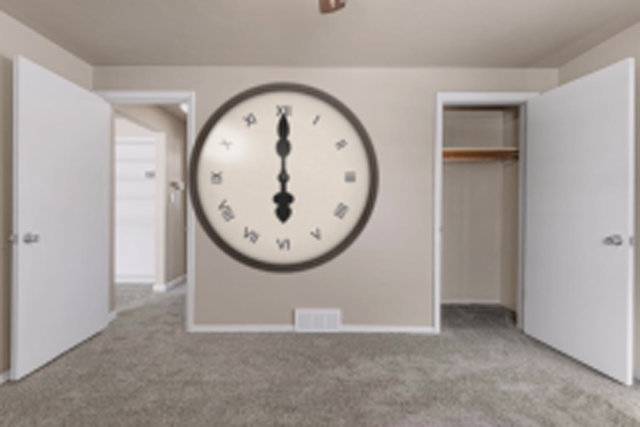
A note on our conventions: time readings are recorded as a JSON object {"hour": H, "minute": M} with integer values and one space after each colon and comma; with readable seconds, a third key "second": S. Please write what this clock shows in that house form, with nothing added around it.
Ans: {"hour": 6, "minute": 0}
